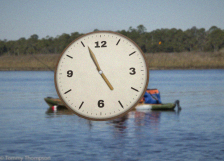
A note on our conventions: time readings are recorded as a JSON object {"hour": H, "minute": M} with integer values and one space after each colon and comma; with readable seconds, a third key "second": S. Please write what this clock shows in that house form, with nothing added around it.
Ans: {"hour": 4, "minute": 56}
